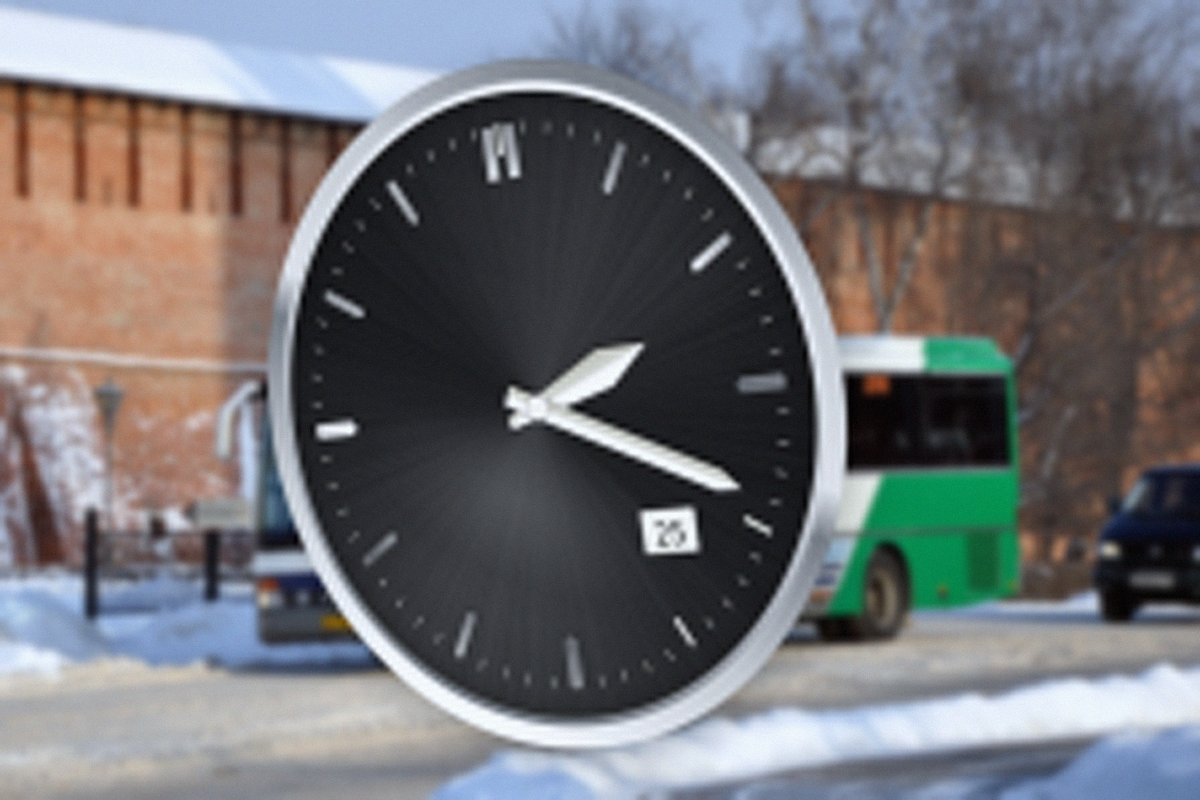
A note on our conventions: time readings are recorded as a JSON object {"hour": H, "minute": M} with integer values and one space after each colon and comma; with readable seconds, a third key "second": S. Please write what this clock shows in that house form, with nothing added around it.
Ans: {"hour": 2, "minute": 19}
